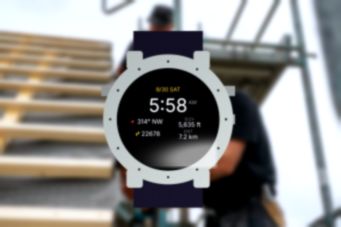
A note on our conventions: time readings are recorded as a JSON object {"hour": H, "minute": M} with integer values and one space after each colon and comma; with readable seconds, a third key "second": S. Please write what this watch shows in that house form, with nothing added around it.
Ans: {"hour": 5, "minute": 58}
